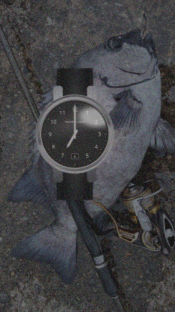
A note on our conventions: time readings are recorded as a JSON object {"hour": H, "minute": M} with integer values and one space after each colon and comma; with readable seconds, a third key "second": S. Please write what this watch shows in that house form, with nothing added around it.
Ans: {"hour": 7, "minute": 0}
